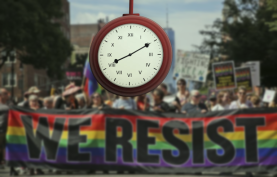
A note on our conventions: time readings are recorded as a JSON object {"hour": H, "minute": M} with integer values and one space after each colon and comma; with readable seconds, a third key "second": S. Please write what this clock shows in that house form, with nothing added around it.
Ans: {"hour": 8, "minute": 10}
